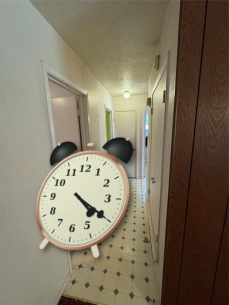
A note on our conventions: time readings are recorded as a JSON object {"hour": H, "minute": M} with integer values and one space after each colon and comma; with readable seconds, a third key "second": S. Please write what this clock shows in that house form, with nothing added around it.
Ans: {"hour": 4, "minute": 20}
